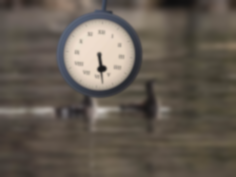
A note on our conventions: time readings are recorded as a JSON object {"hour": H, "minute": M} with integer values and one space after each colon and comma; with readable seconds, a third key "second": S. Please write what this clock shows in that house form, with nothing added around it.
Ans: {"hour": 5, "minute": 28}
